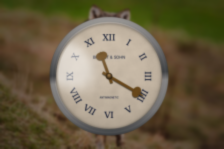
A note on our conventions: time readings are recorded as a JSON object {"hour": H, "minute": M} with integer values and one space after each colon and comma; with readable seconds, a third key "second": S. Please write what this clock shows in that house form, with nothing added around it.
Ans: {"hour": 11, "minute": 20}
